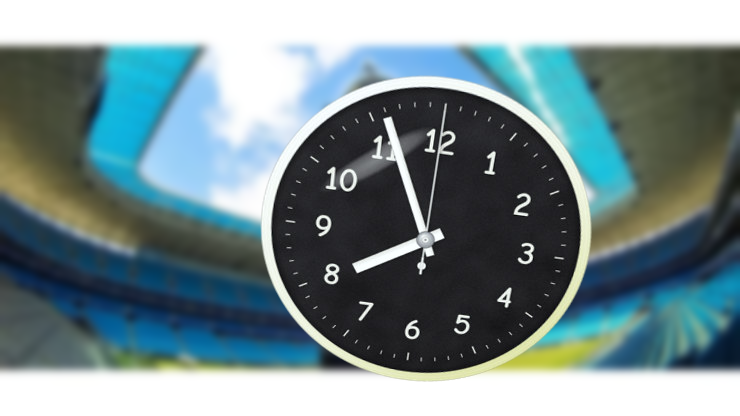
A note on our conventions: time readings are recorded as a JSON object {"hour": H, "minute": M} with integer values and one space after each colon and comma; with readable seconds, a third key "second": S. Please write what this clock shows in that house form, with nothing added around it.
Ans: {"hour": 7, "minute": 56, "second": 0}
